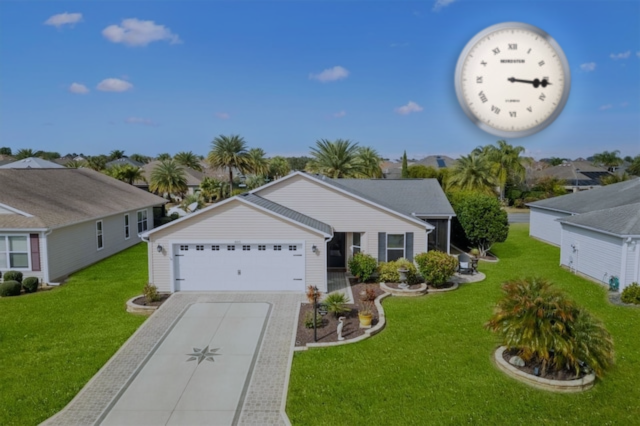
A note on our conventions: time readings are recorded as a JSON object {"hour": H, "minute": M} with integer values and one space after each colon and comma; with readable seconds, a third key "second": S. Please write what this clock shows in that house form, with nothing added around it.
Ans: {"hour": 3, "minute": 16}
